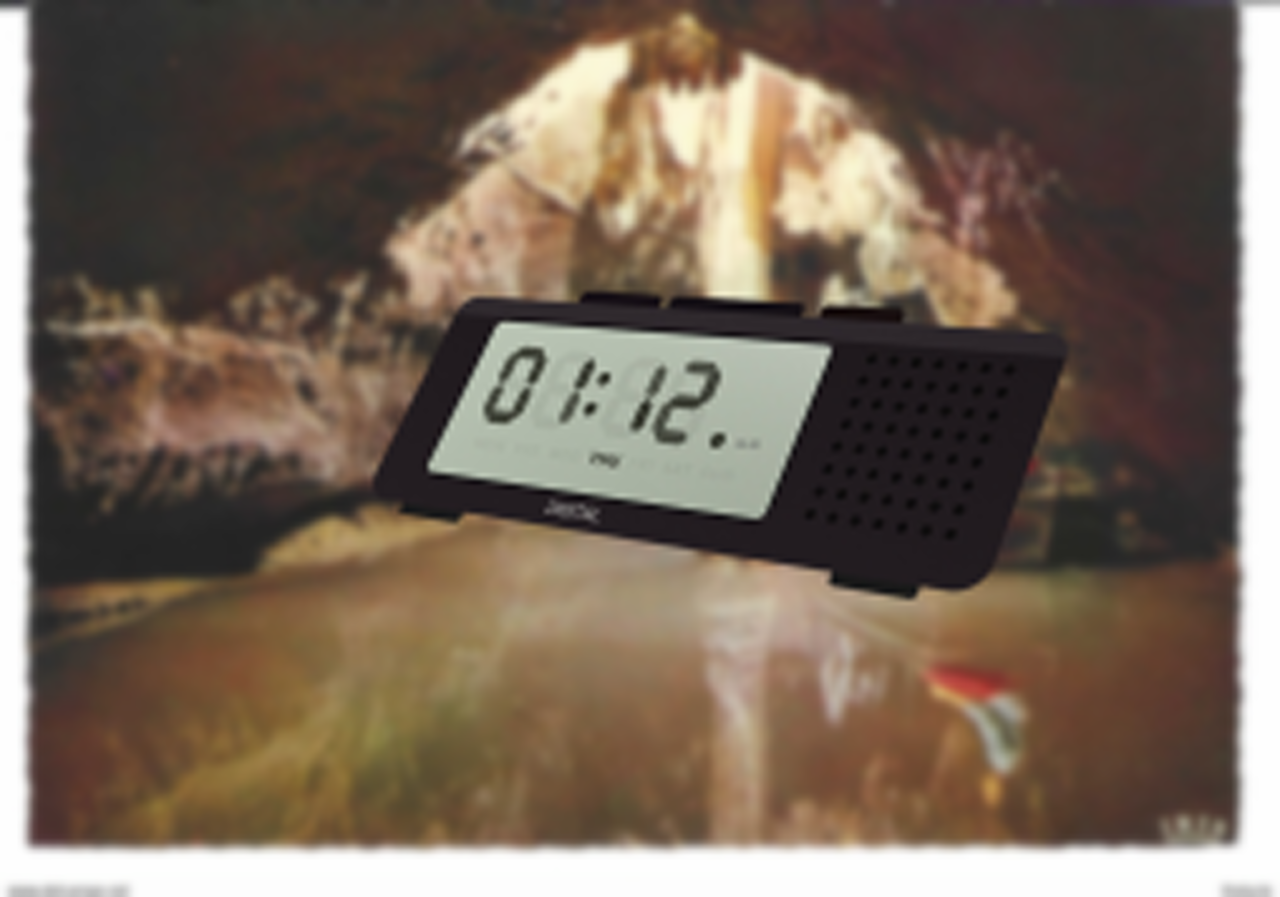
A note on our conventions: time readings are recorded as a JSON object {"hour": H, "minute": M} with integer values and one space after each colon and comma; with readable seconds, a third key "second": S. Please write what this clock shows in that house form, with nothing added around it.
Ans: {"hour": 1, "minute": 12}
